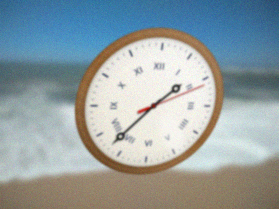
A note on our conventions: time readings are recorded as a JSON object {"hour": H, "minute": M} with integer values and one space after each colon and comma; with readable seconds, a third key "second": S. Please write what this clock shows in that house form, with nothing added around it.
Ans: {"hour": 1, "minute": 37, "second": 11}
